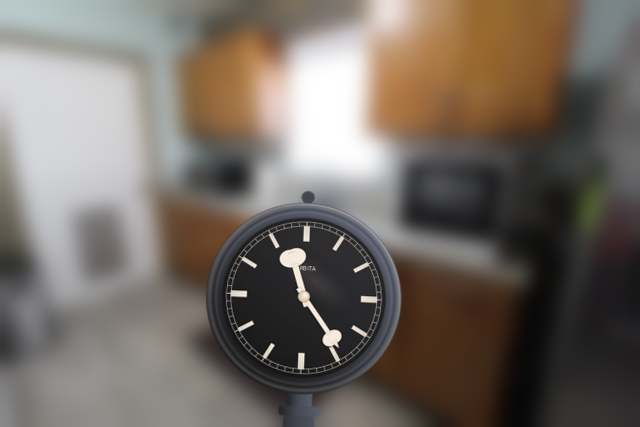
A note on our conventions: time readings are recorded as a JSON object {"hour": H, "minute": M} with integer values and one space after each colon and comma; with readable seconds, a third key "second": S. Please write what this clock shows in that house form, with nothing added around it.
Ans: {"hour": 11, "minute": 24}
